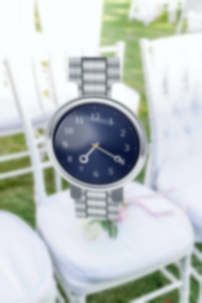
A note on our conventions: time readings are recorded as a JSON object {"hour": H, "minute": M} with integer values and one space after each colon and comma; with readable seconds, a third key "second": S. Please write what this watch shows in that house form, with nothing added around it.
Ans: {"hour": 7, "minute": 20}
